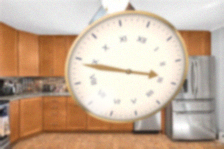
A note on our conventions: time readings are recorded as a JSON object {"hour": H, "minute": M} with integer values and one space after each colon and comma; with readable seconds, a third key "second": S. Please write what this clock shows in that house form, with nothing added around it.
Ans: {"hour": 2, "minute": 44}
